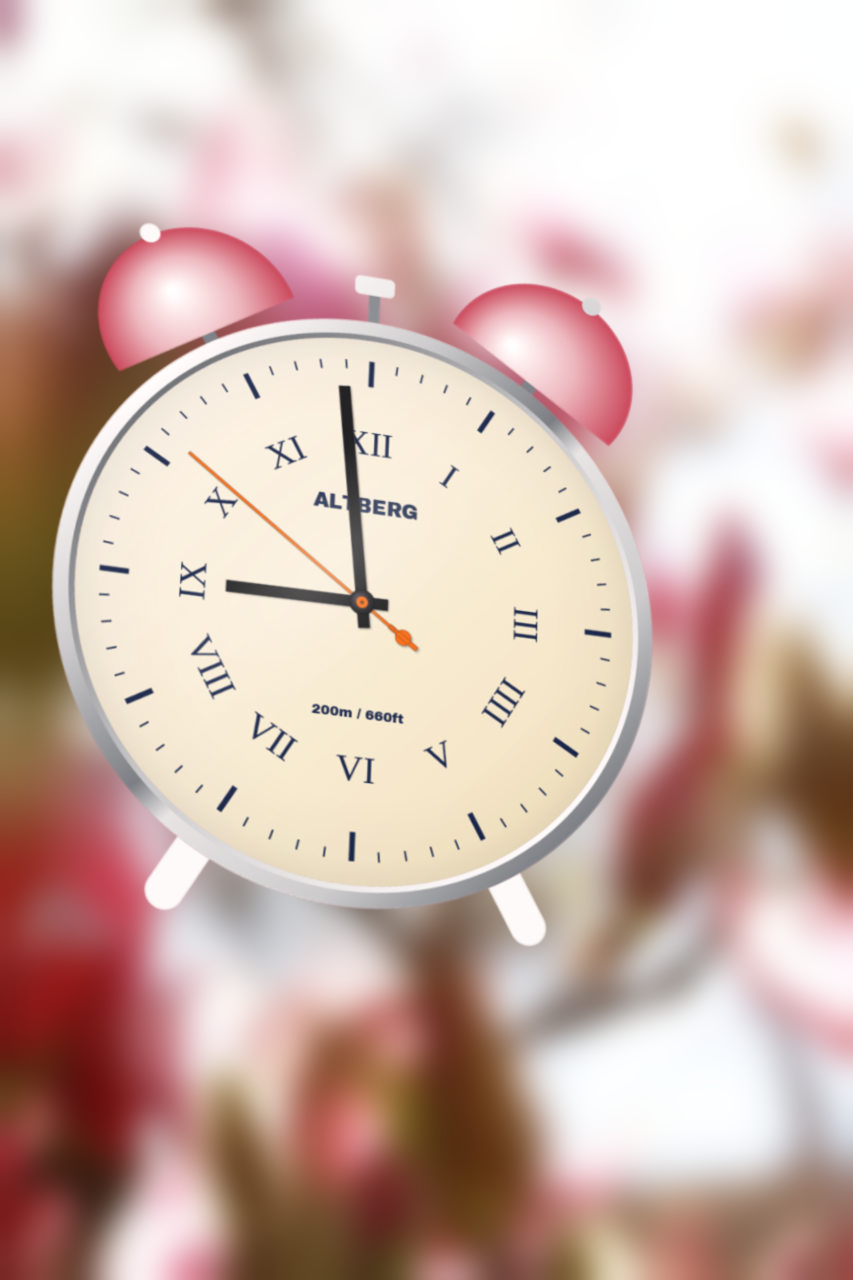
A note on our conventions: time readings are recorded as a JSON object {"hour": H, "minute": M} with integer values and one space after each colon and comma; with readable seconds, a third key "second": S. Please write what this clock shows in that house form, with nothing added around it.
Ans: {"hour": 8, "minute": 58, "second": 51}
